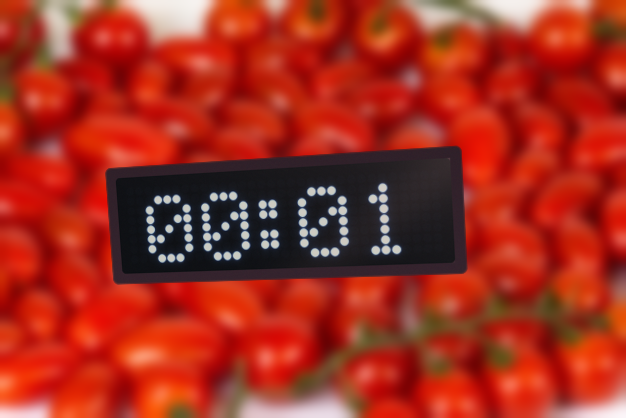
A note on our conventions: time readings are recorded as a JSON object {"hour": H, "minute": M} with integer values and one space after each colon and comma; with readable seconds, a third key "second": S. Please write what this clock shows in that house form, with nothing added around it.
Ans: {"hour": 0, "minute": 1}
